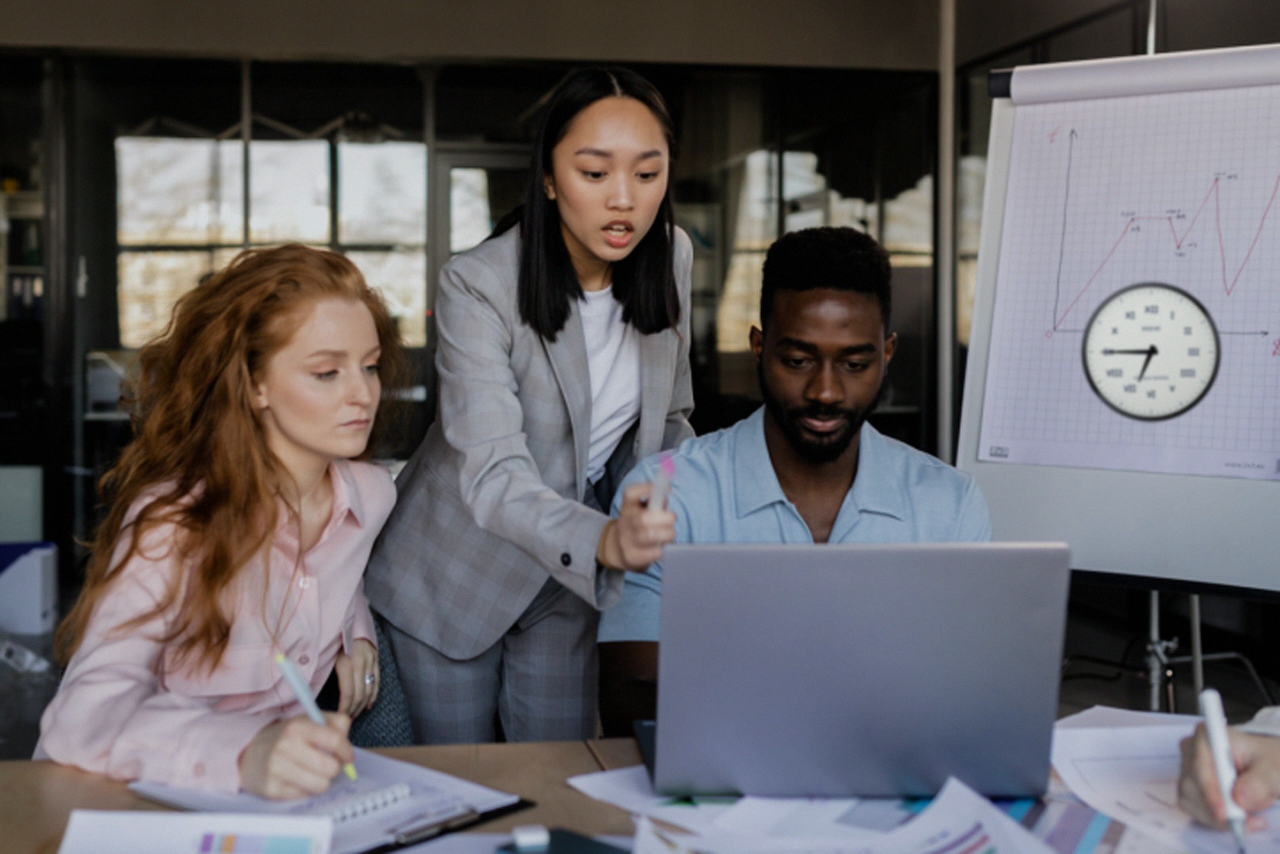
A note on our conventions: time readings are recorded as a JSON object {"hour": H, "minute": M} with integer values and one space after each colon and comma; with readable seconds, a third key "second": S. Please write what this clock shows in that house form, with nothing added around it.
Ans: {"hour": 6, "minute": 45}
